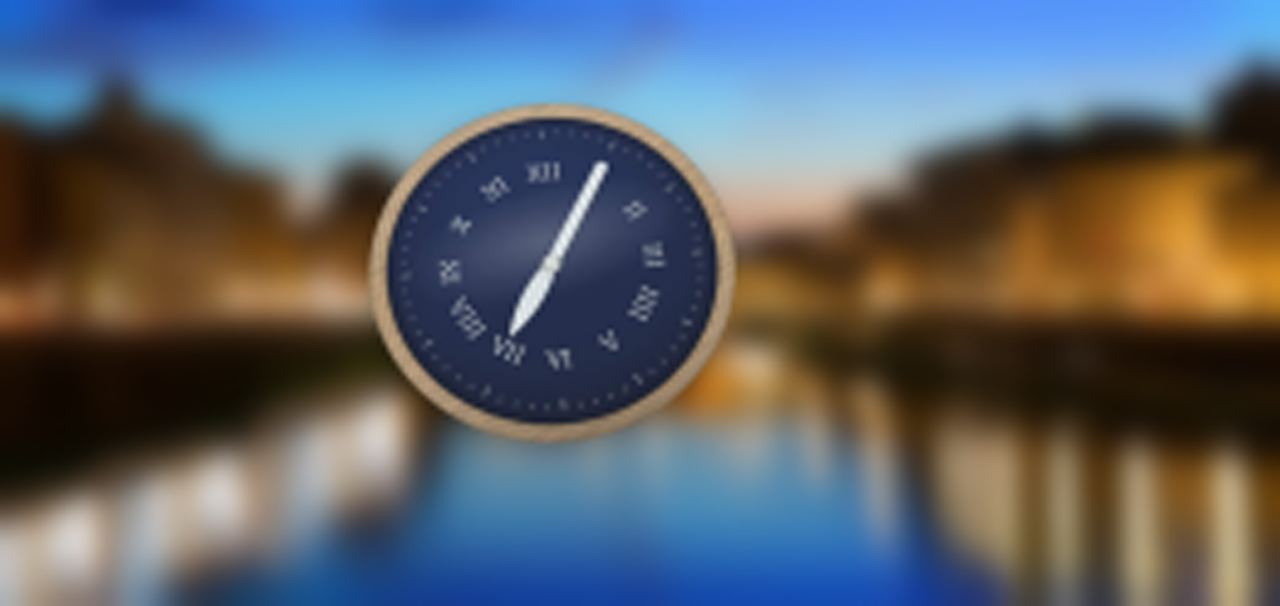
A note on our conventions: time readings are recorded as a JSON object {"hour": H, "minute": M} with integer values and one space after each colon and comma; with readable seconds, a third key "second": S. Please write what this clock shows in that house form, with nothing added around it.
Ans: {"hour": 7, "minute": 5}
